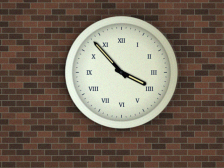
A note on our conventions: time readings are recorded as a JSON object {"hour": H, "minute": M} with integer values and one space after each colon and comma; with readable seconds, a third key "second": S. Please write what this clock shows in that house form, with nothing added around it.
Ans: {"hour": 3, "minute": 53}
